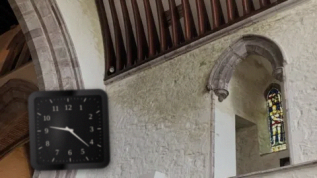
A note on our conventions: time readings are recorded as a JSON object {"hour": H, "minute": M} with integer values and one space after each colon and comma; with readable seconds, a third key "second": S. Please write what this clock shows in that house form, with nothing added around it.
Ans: {"hour": 9, "minute": 22}
